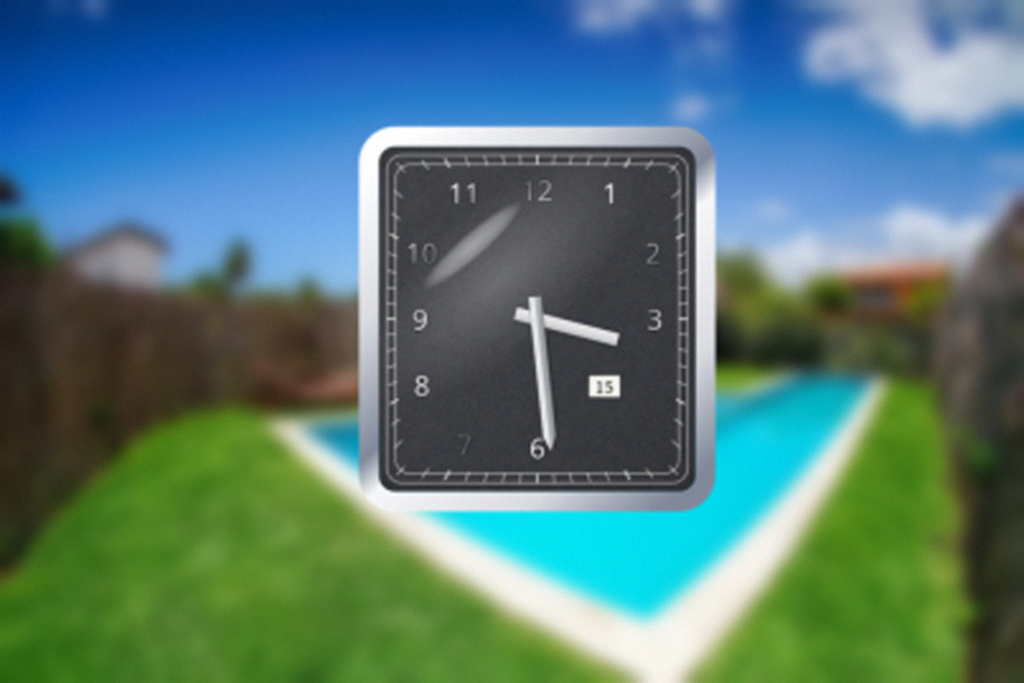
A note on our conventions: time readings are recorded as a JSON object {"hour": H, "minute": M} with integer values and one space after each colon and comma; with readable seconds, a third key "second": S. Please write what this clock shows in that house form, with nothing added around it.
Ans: {"hour": 3, "minute": 29}
